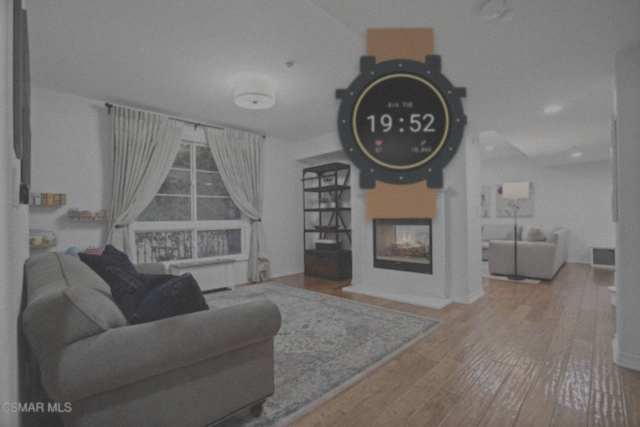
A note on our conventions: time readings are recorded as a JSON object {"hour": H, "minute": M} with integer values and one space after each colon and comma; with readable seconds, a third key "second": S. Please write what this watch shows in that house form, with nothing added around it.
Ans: {"hour": 19, "minute": 52}
